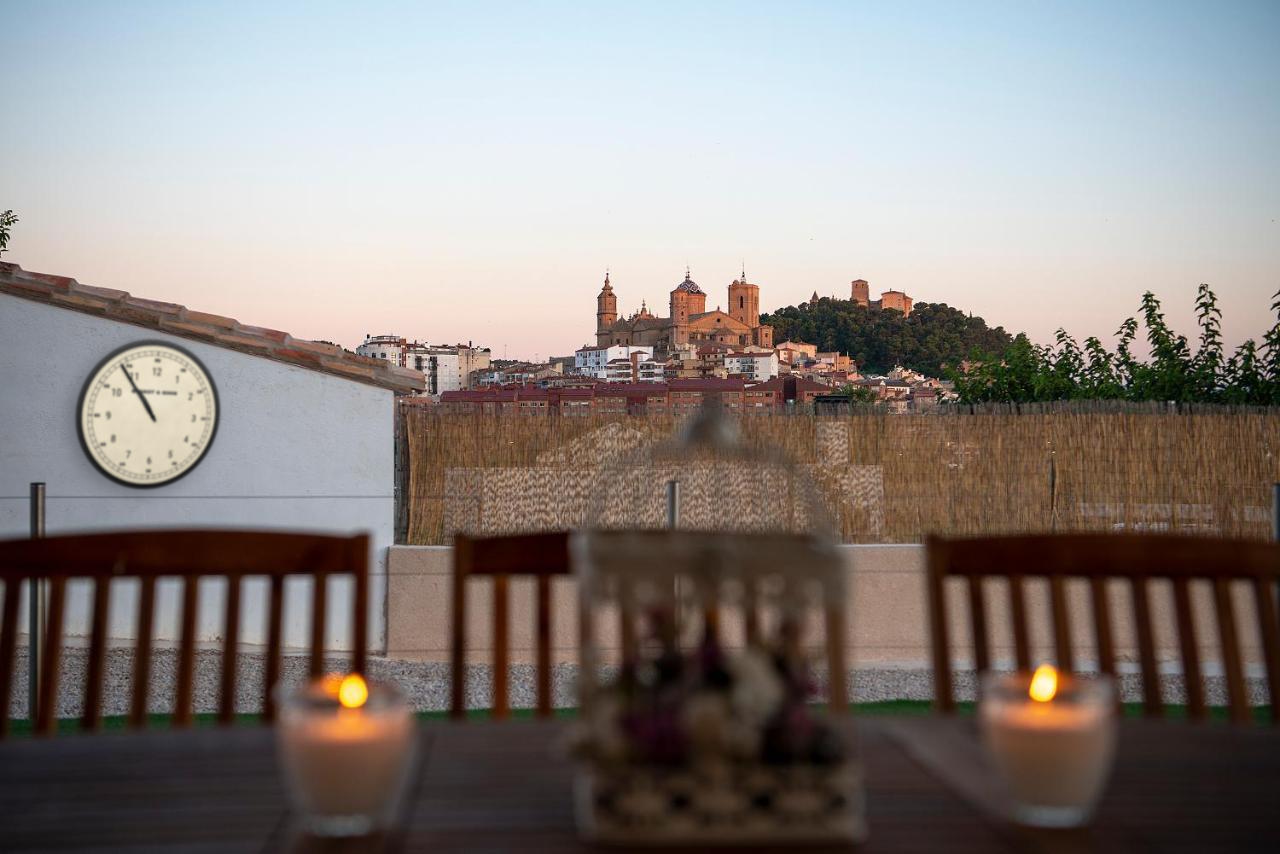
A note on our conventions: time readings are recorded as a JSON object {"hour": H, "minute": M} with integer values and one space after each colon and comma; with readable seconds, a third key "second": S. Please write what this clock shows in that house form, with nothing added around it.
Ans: {"hour": 10, "minute": 54}
